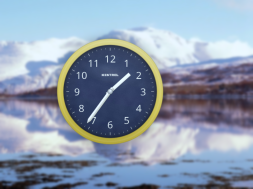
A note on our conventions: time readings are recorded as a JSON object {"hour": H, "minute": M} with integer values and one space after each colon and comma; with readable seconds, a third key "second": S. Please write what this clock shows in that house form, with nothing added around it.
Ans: {"hour": 1, "minute": 36}
